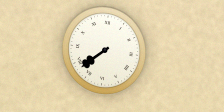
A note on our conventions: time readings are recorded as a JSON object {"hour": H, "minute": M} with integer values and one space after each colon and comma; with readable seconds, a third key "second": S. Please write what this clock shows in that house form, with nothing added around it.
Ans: {"hour": 7, "minute": 38}
